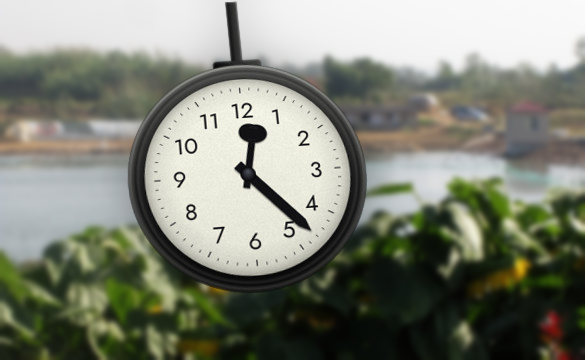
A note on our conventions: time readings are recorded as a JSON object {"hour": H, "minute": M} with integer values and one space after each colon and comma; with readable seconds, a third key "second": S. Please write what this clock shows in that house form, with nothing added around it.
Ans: {"hour": 12, "minute": 23}
